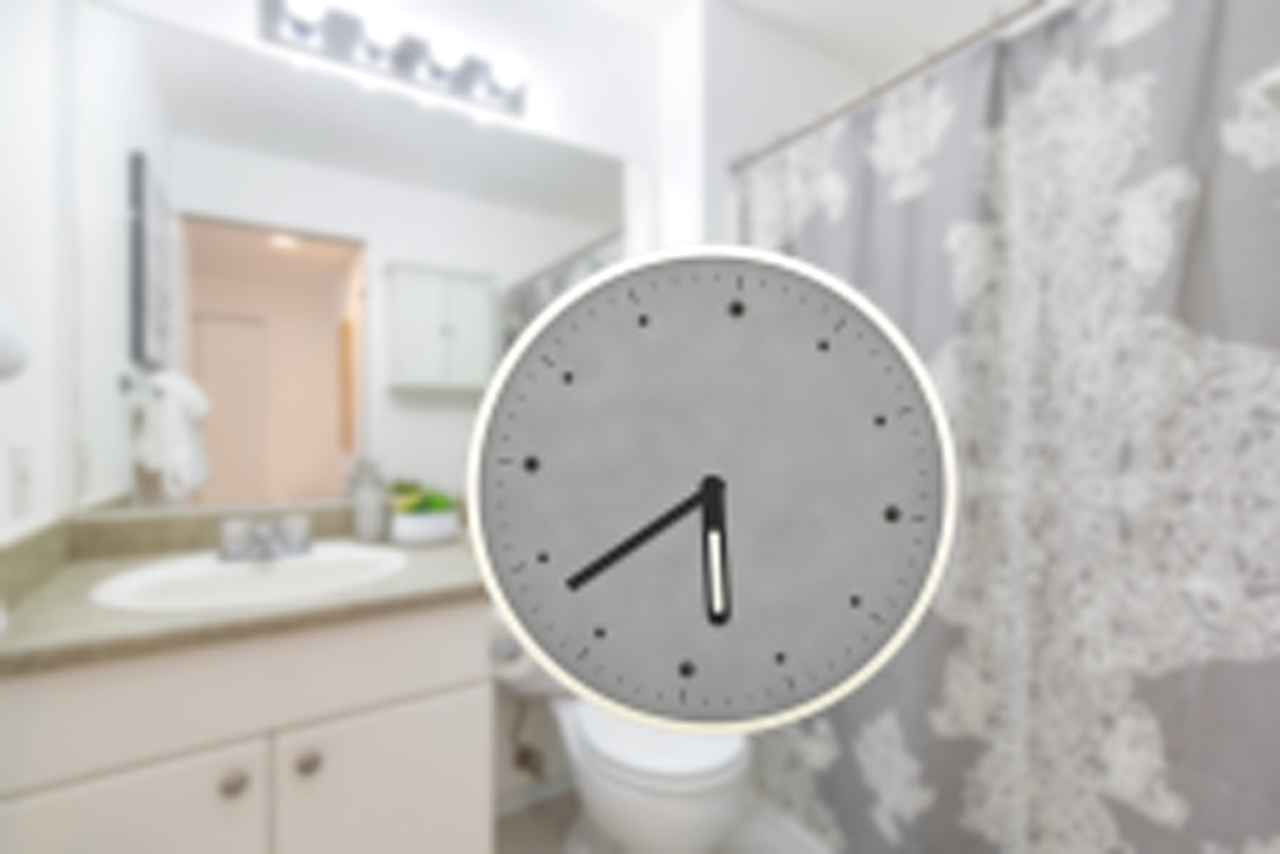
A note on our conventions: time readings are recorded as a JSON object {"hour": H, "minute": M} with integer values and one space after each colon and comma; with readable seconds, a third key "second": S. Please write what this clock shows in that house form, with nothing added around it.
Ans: {"hour": 5, "minute": 38}
